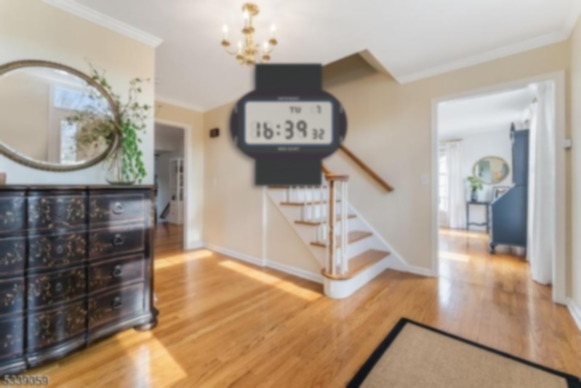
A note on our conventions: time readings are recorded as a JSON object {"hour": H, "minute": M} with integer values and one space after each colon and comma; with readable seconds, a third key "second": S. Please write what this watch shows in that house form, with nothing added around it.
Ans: {"hour": 16, "minute": 39}
